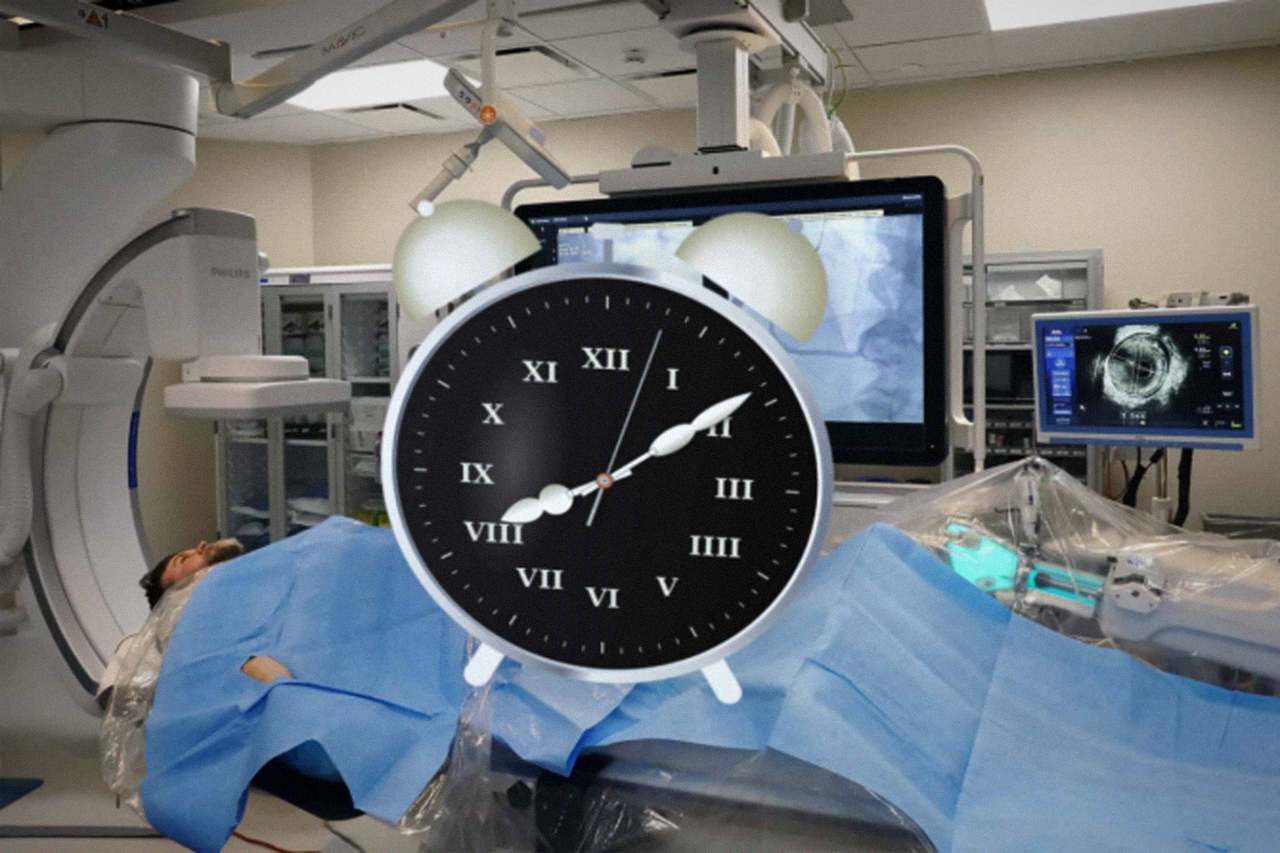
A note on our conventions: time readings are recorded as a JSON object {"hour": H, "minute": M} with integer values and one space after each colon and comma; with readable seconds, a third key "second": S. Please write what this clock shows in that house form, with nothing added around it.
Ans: {"hour": 8, "minute": 9, "second": 3}
